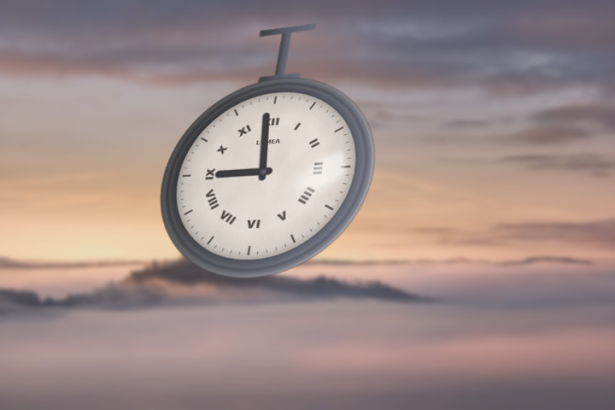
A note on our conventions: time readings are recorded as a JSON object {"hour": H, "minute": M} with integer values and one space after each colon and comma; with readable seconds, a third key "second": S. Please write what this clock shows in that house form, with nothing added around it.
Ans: {"hour": 8, "minute": 59}
